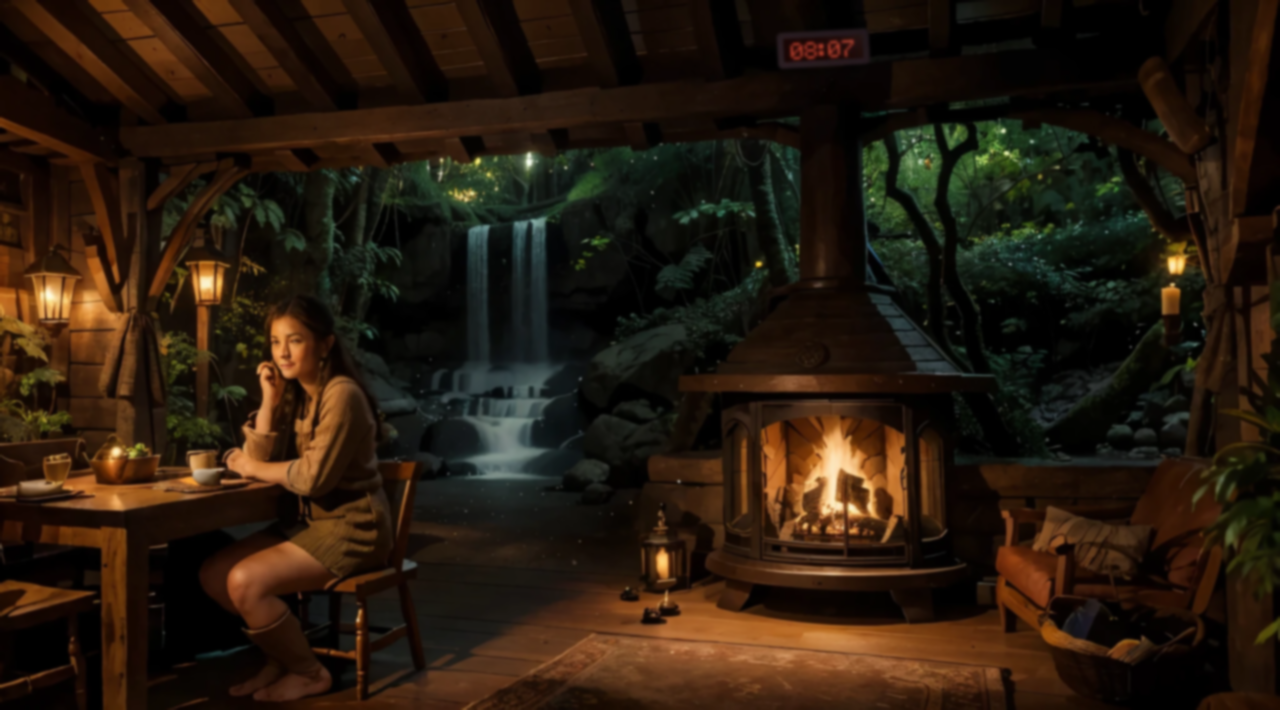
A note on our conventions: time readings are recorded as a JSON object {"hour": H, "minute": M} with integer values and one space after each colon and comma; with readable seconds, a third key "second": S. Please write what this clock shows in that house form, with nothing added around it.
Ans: {"hour": 8, "minute": 7}
